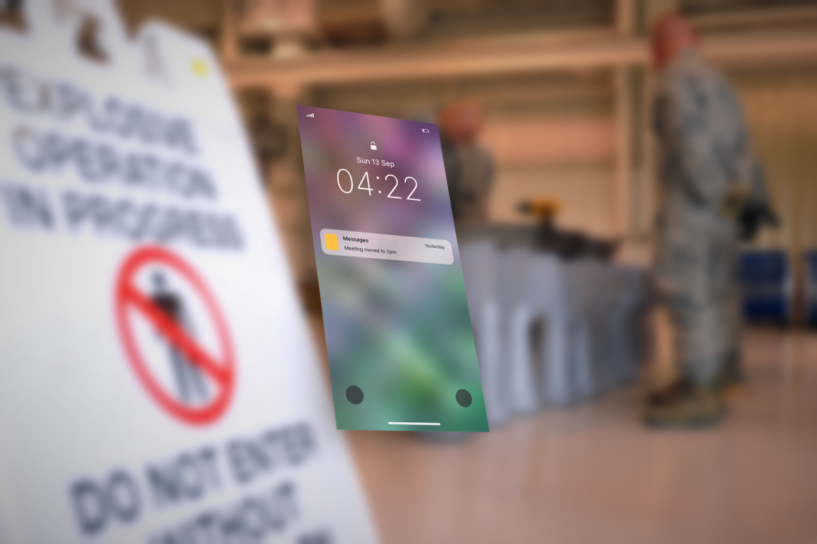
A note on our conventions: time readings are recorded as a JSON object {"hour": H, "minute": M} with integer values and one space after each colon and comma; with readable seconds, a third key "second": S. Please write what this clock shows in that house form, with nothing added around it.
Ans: {"hour": 4, "minute": 22}
